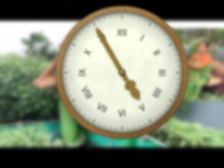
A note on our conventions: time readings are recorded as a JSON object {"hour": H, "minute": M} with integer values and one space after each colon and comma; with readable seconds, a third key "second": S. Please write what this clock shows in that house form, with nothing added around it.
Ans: {"hour": 4, "minute": 55}
